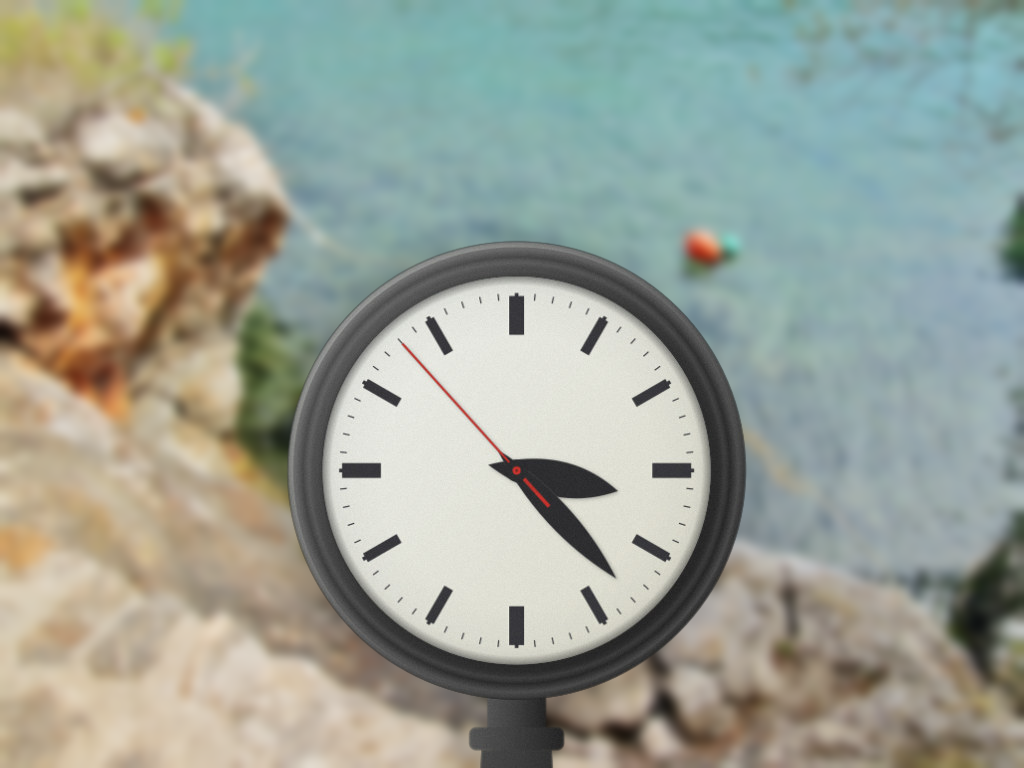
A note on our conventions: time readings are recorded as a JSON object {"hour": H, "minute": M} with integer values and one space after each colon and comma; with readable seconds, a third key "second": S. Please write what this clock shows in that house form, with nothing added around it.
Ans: {"hour": 3, "minute": 22, "second": 53}
